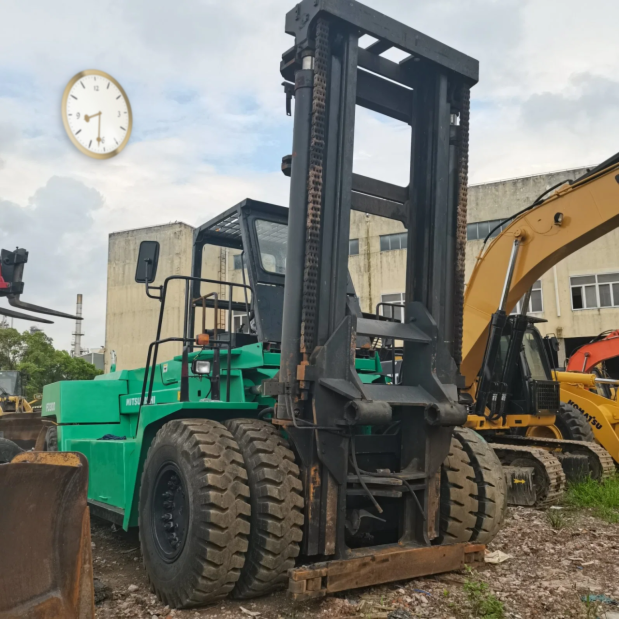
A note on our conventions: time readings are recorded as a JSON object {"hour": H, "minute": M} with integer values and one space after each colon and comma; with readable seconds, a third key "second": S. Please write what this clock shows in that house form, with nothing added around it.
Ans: {"hour": 8, "minute": 32}
